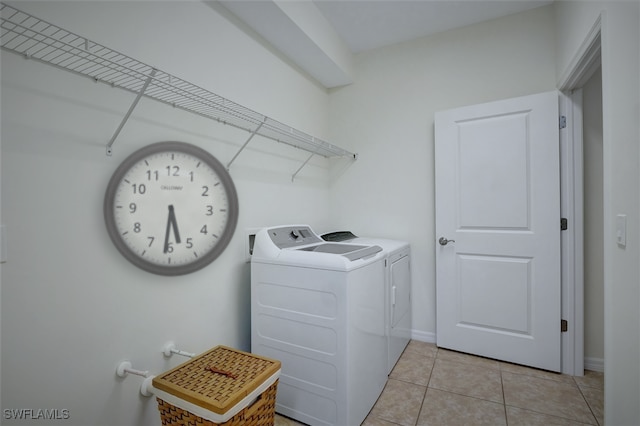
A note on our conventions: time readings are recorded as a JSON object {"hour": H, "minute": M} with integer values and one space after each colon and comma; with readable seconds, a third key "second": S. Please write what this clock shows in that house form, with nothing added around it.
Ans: {"hour": 5, "minute": 31}
